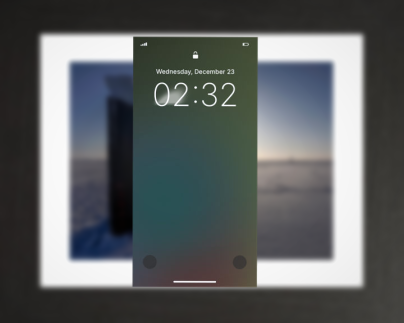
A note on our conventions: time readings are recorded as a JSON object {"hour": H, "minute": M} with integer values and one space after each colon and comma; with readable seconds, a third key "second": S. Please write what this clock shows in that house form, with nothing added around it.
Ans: {"hour": 2, "minute": 32}
